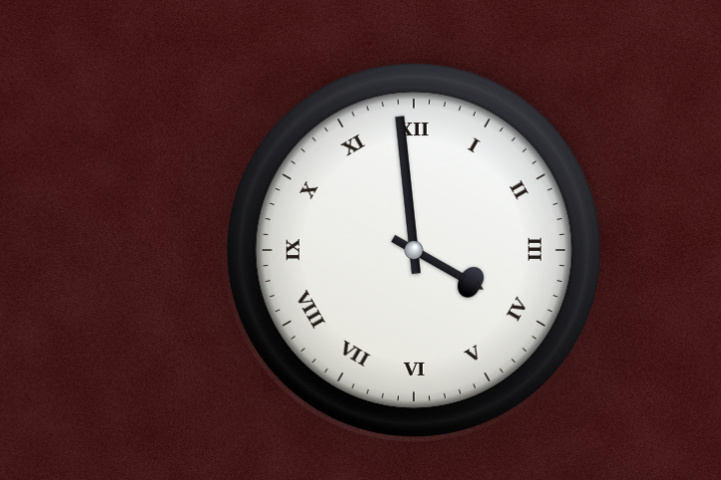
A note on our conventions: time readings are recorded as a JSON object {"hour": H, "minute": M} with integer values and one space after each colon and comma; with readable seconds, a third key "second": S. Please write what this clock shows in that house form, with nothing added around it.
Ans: {"hour": 3, "minute": 59}
